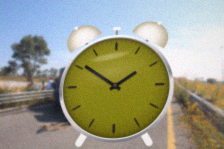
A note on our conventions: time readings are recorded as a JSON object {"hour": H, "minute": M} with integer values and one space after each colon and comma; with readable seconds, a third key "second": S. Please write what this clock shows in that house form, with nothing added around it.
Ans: {"hour": 1, "minute": 51}
